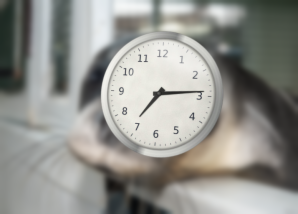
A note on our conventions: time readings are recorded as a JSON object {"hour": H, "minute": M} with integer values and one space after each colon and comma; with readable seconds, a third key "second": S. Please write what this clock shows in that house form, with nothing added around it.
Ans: {"hour": 7, "minute": 14}
